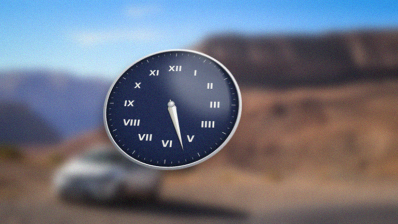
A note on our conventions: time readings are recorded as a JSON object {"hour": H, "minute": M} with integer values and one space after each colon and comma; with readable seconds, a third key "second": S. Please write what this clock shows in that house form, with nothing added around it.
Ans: {"hour": 5, "minute": 27}
